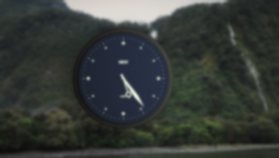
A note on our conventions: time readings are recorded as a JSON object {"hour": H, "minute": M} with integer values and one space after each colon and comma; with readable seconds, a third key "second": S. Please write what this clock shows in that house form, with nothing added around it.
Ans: {"hour": 5, "minute": 24}
